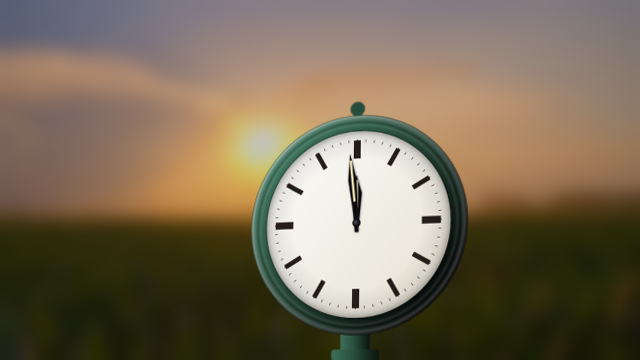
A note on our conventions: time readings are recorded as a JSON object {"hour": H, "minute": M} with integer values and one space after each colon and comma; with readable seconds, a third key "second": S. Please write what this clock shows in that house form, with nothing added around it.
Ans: {"hour": 11, "minute": 59}
